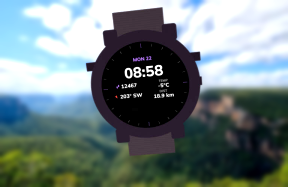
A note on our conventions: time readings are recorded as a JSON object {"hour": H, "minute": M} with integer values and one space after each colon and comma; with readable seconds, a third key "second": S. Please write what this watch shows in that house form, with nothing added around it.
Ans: {"hour": 8, "minute": 58}
